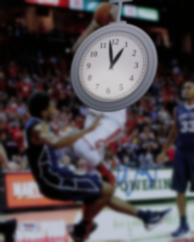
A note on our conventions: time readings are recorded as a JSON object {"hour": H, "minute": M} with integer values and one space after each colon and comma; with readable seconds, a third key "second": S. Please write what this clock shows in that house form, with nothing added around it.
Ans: {"hour": 12, "minute": 58}
